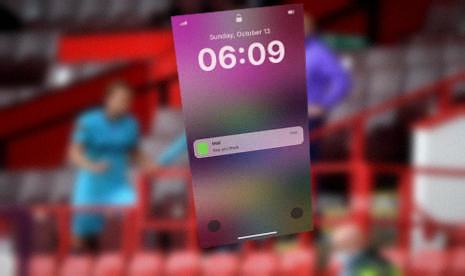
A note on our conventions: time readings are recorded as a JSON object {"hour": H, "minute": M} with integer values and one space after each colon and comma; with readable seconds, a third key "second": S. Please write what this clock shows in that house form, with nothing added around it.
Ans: {"hour": 6, "minute": 9}
